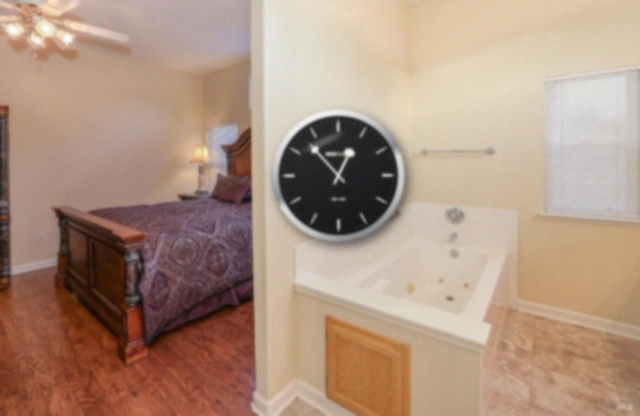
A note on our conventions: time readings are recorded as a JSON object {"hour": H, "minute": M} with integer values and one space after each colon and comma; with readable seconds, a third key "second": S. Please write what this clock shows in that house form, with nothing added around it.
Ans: {"hour": 12, "minute": 53}
